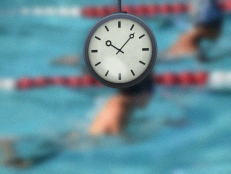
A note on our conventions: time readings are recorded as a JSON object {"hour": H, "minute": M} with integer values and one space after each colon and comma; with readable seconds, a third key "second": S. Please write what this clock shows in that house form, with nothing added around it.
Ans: {"hour": 10, "minute": 7}
